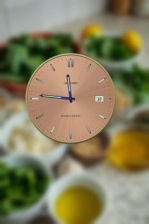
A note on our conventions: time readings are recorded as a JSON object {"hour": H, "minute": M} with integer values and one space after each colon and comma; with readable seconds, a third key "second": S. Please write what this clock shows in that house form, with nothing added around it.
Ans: {"hour": 11, "minute": 46}
